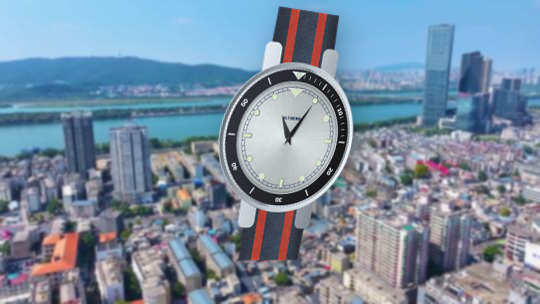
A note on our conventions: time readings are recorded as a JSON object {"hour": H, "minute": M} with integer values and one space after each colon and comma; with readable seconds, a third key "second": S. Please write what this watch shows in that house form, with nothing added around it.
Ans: {"hour": 11, "minute": 5}
